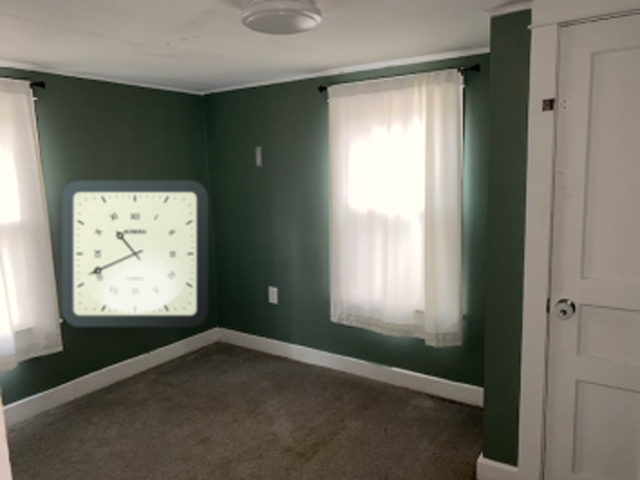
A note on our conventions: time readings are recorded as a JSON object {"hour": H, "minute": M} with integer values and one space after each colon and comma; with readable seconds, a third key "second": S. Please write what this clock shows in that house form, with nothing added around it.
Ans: {"hour": 10, "minute": 41}
